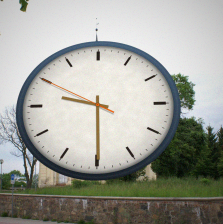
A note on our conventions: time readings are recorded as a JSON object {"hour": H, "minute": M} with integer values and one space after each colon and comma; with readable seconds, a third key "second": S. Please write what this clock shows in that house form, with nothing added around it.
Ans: {"hour": 9, "minute": 29, "second": 50}
